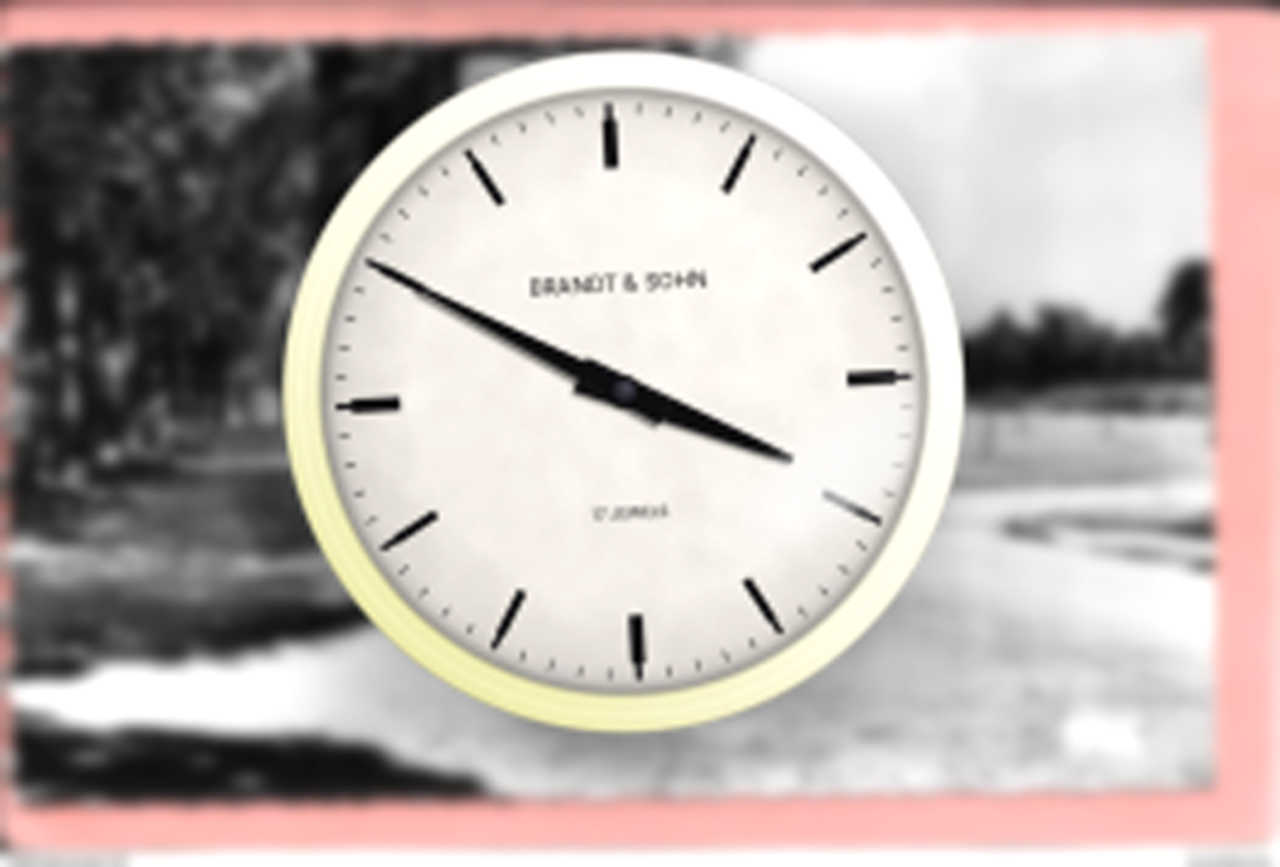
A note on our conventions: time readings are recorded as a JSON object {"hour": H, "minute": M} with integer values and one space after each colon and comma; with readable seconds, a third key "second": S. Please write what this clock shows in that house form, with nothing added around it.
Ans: {"hour": 3, "minute": 50}
